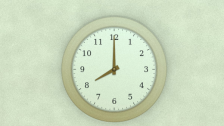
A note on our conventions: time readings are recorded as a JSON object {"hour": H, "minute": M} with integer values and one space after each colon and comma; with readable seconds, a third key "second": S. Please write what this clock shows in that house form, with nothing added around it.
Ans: {"hour": 8, "minute": 0}
